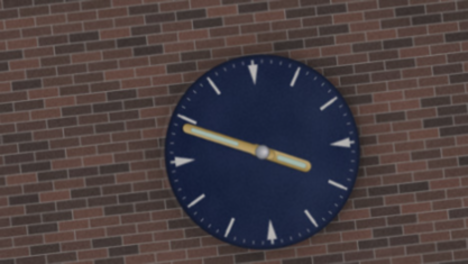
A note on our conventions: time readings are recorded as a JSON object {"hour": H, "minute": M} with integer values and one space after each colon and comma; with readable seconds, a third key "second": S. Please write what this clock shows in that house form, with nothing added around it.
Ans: {"hour": 3, "minute": 49}
